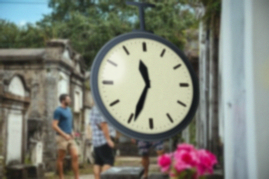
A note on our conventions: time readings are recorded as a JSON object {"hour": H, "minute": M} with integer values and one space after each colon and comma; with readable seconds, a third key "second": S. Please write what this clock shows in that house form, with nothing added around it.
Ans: {"hour": 11, "minute": 34}
